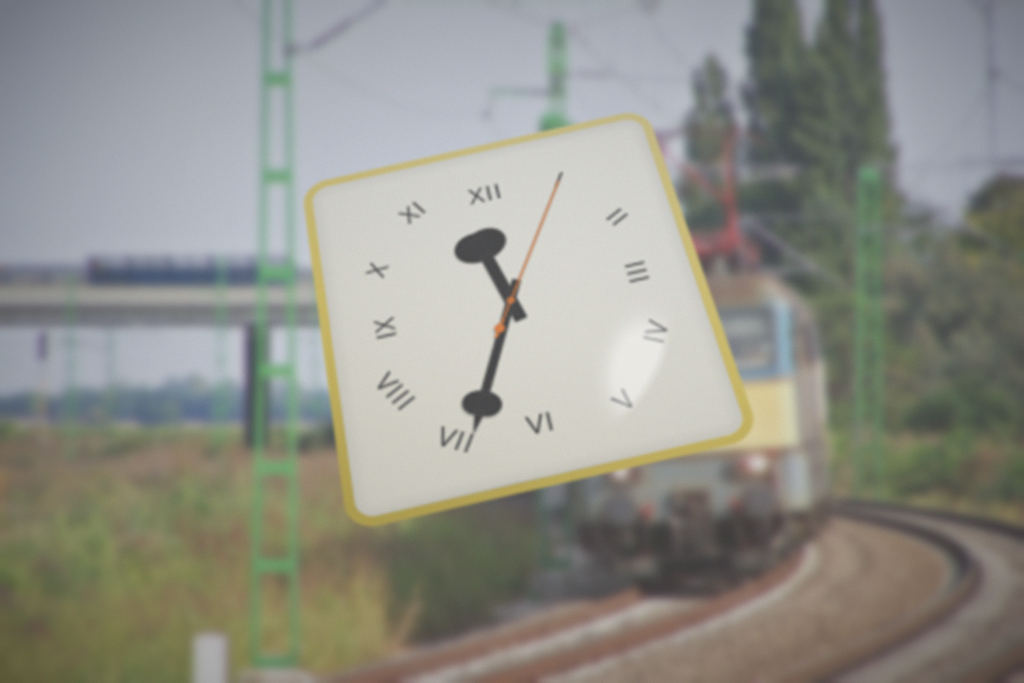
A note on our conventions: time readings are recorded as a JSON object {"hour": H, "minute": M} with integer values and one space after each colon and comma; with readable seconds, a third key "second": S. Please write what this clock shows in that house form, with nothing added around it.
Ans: {"hour": 11, "minute": 34, "second": 5}
